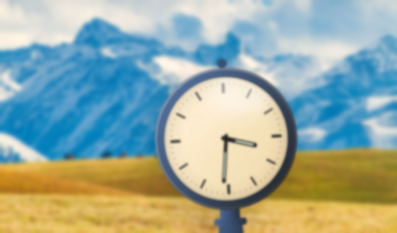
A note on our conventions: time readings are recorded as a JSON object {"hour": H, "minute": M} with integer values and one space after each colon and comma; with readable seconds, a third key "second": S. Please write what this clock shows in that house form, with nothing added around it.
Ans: {"hour": 3, "minute": 31}
